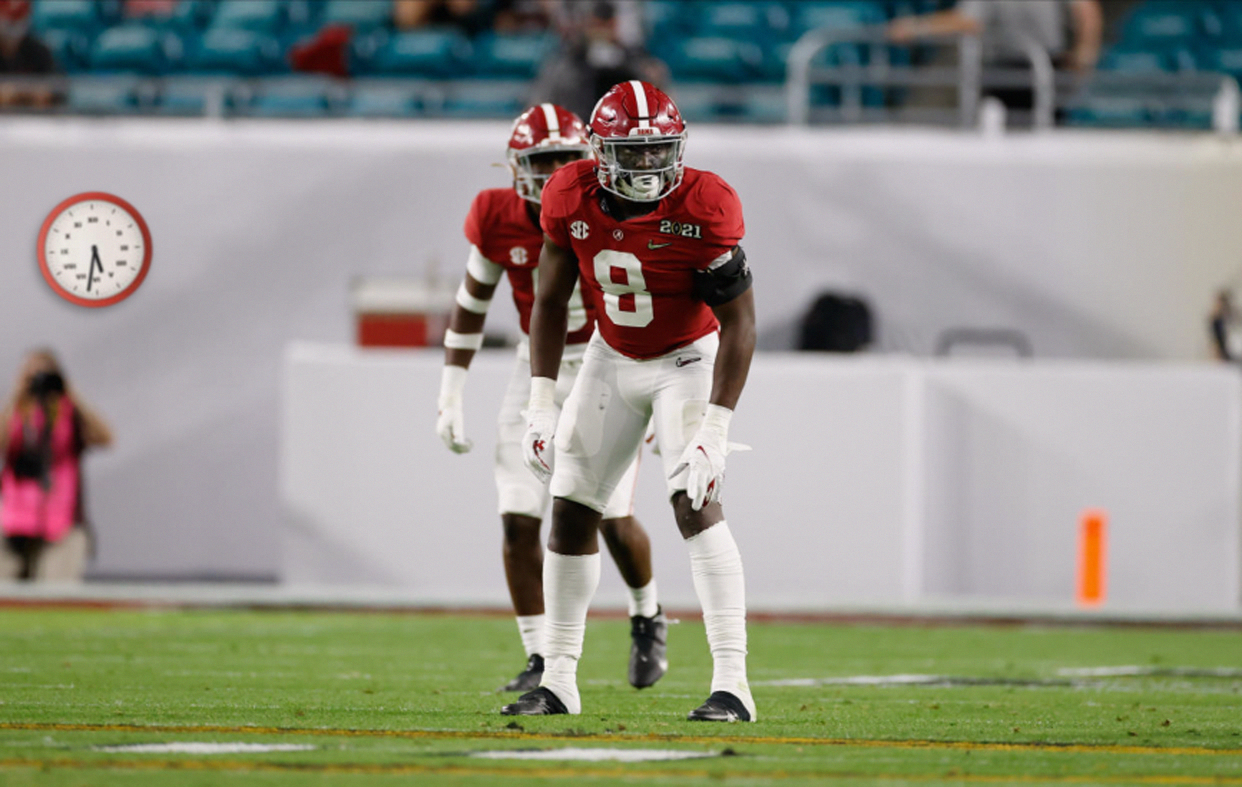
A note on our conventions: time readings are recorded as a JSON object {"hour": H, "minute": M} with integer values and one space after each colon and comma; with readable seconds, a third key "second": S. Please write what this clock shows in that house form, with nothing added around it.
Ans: {"hour": 5, "minute": 32}
